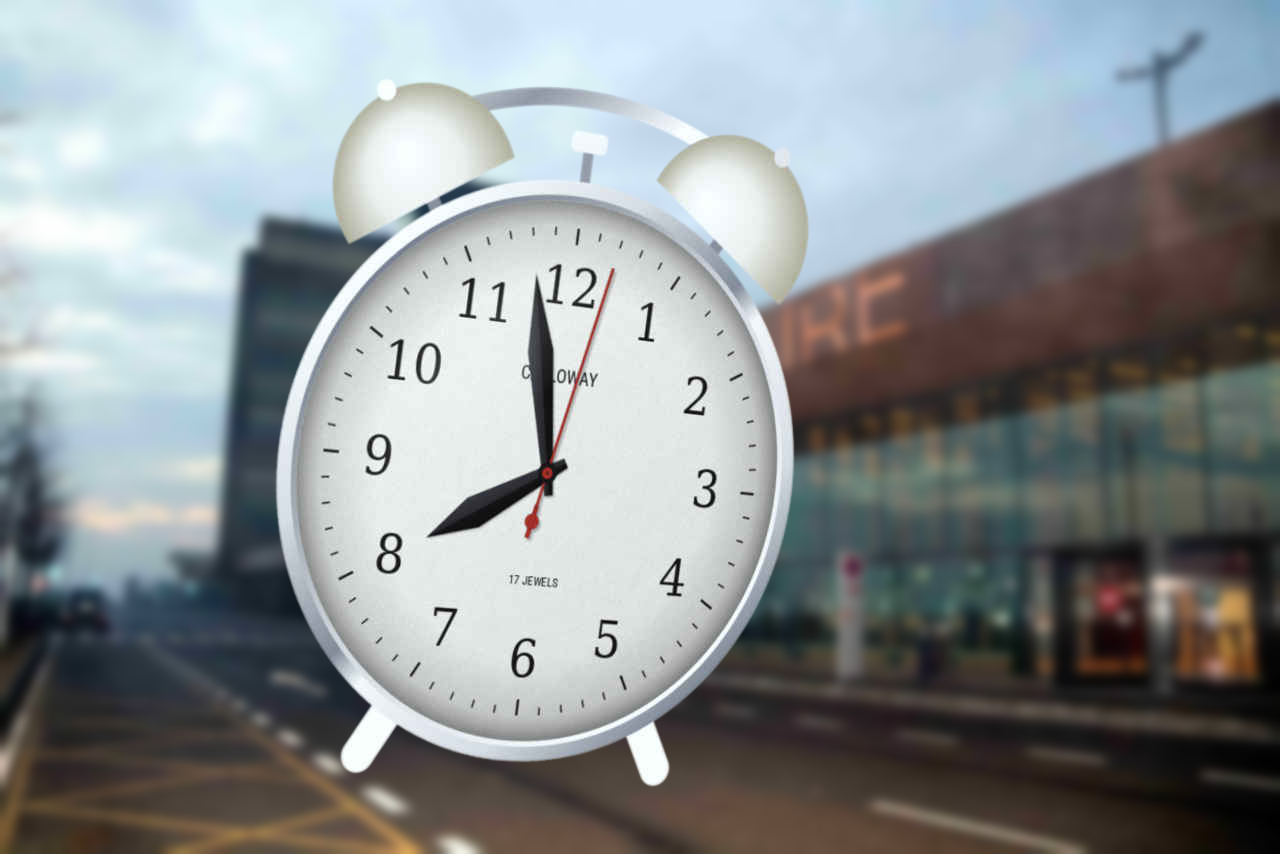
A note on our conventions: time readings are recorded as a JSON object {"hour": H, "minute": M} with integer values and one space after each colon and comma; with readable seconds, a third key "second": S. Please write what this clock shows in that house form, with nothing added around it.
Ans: {"hour": 7, "minute": 58, "second": 2}
